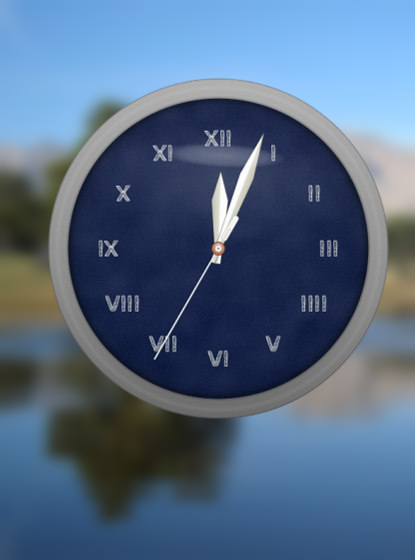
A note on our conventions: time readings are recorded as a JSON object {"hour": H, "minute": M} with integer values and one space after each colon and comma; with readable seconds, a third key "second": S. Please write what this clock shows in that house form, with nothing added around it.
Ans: {"hour": 12, "minute": 3, "second": 35}
